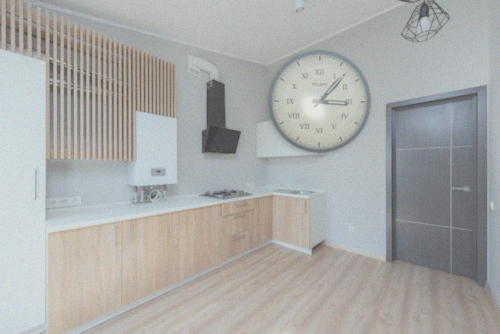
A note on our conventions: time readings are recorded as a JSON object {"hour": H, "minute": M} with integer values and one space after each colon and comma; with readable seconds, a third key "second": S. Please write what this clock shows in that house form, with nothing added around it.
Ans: {"hour": 3, "minute": 7}
